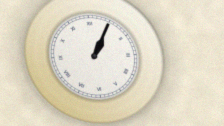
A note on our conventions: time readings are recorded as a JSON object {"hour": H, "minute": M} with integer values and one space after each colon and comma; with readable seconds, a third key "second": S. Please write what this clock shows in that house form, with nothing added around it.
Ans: {"hour": 1, "minute": 5}
